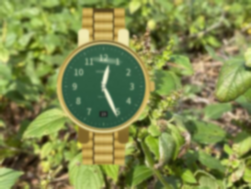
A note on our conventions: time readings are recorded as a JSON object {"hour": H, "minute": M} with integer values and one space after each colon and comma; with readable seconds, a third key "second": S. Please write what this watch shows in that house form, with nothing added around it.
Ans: {"hour": 12, "minute": 26}
